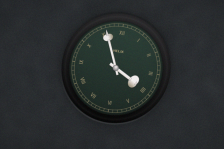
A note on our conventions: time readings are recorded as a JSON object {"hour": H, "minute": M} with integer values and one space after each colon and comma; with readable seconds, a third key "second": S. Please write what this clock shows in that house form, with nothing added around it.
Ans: {"hour": 3, "minute": 56}
